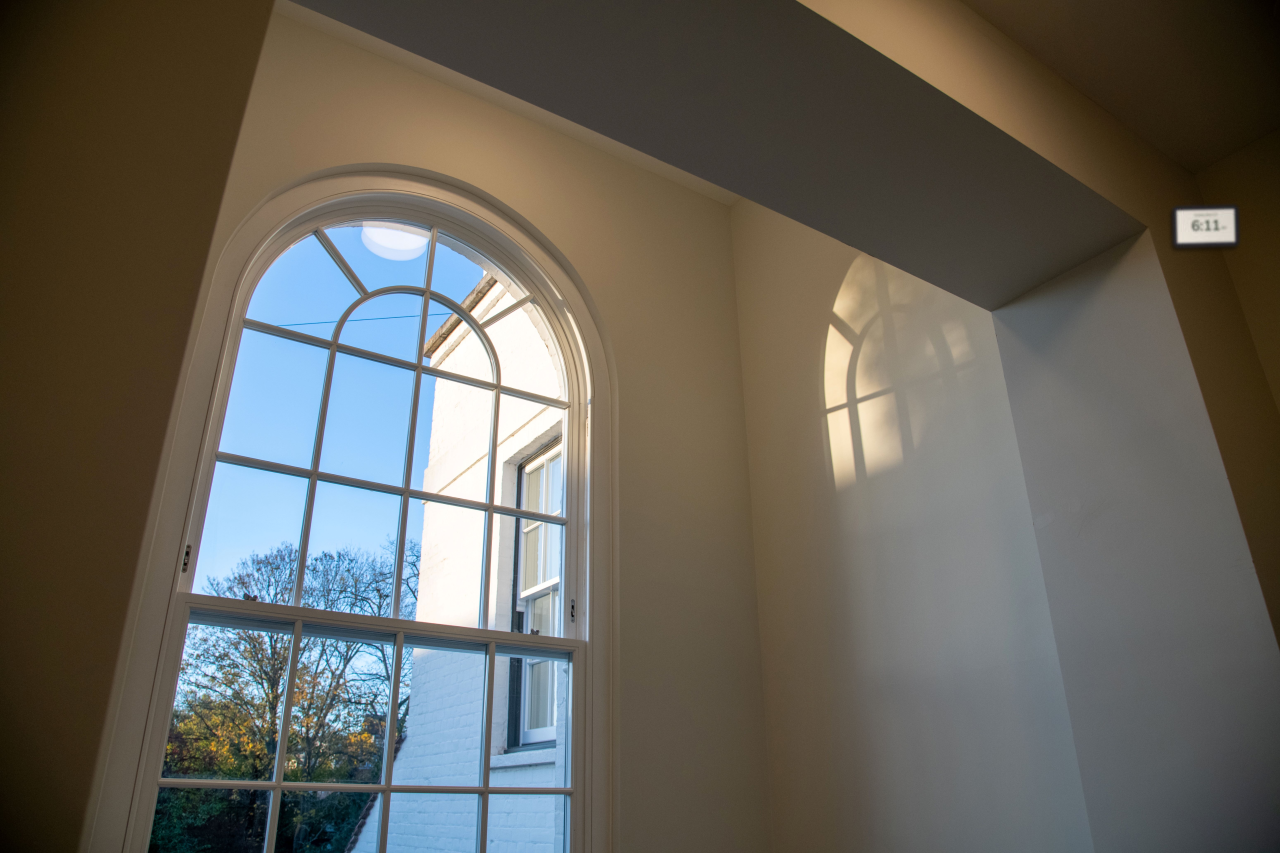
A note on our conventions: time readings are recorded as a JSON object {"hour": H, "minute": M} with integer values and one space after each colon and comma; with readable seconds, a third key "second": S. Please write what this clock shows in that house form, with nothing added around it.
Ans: {"hour": 6, "minute": 11}
